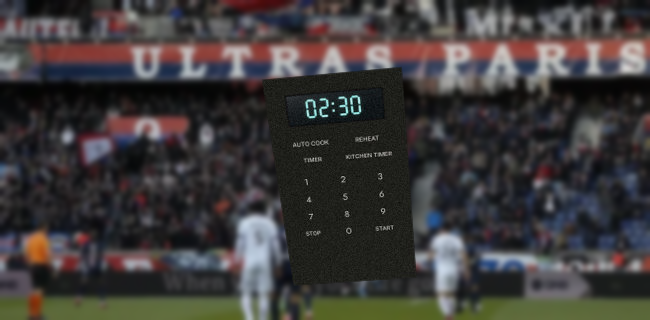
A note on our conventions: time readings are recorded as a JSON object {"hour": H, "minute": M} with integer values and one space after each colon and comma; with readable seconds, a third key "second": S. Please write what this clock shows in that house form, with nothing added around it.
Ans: {"hour": 2, "minute": 30}
